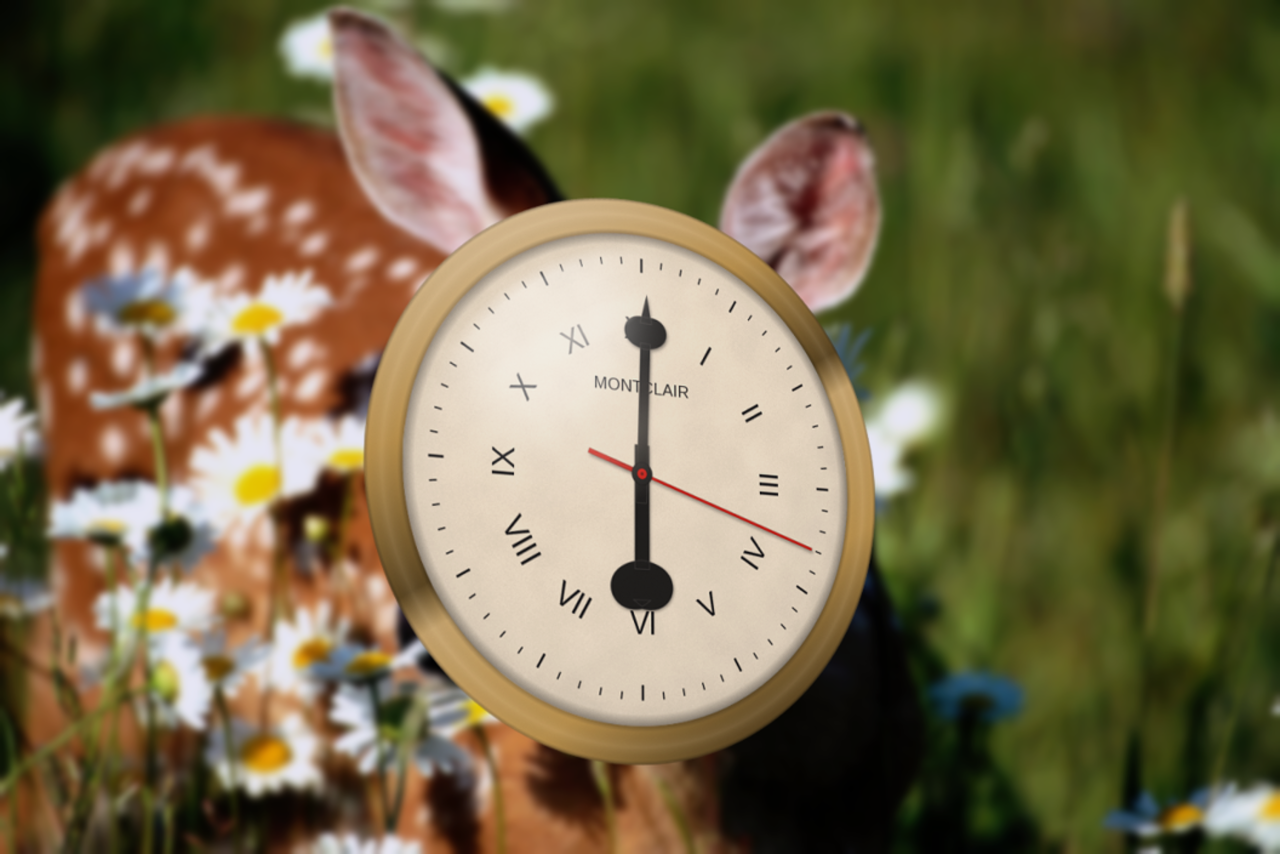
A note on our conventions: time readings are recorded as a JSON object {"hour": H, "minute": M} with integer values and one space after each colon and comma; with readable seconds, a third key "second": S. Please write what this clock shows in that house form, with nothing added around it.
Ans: {"hour": 6, "minute": 0, "second": 18}
